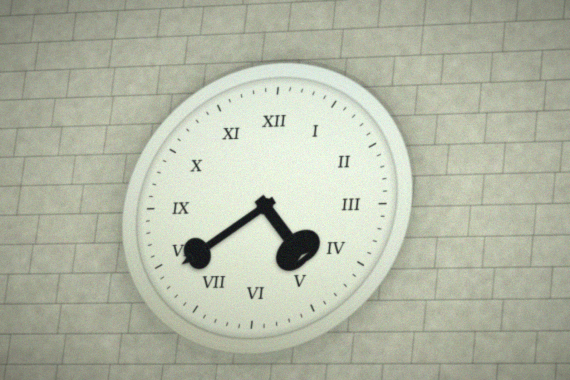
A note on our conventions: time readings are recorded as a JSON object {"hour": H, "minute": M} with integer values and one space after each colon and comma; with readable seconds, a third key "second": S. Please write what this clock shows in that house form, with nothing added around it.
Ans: {"hour": 4, "minute": 39}
